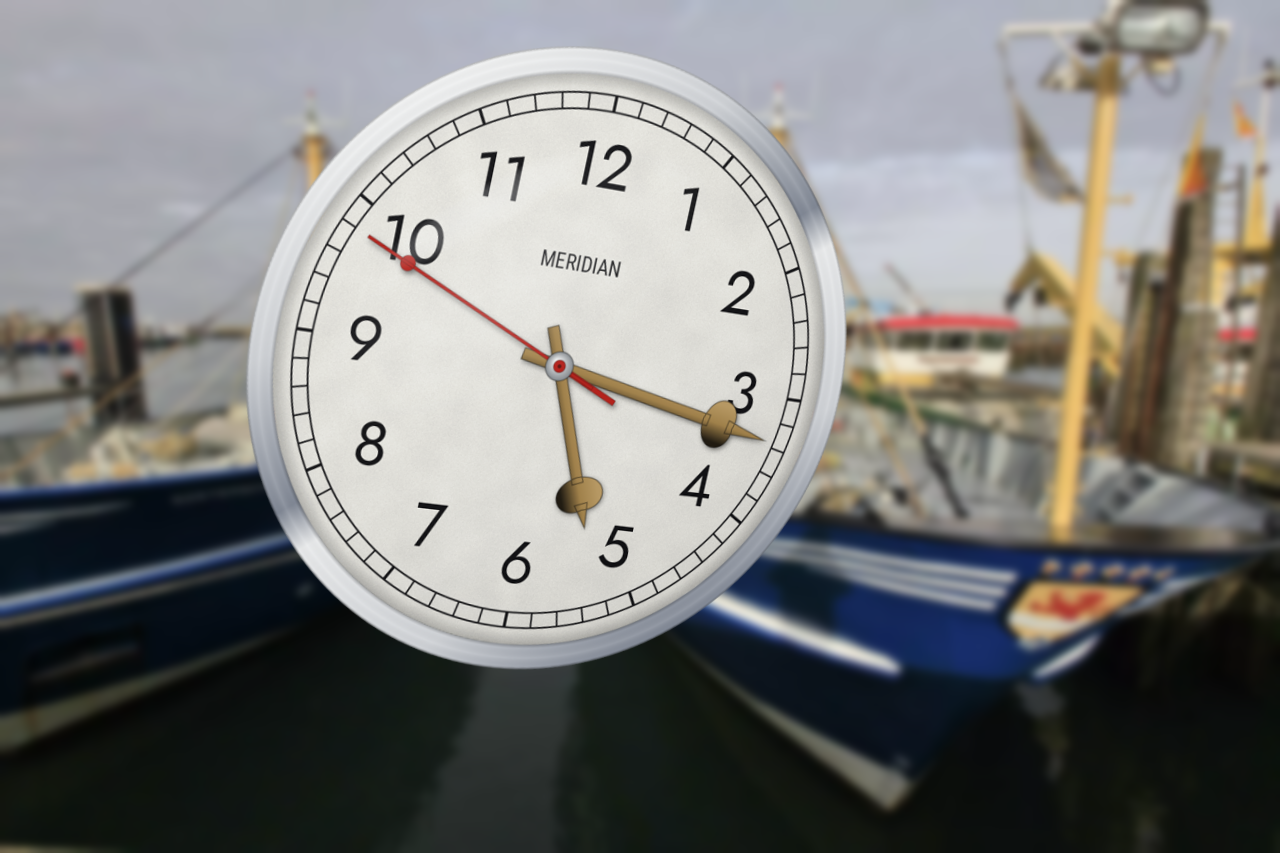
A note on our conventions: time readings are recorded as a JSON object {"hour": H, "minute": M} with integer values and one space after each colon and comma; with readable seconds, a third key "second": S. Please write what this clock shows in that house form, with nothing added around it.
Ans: {"hour": 5, "minute": 16, "second": 49}
